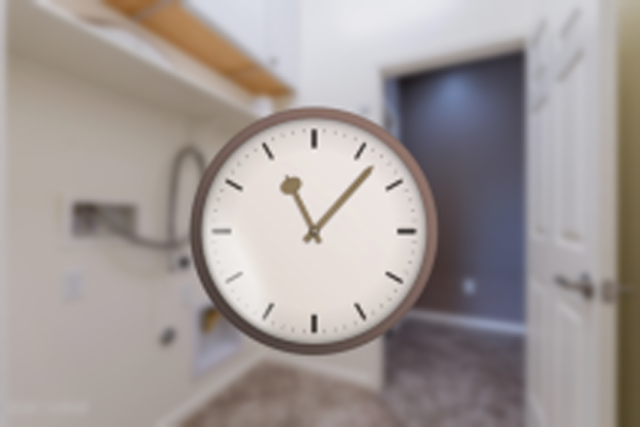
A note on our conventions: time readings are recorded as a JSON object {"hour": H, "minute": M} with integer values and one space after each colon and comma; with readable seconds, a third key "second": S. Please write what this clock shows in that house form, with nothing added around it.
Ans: {"hour": 11, "minute": 7}
